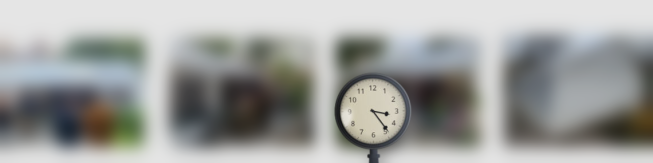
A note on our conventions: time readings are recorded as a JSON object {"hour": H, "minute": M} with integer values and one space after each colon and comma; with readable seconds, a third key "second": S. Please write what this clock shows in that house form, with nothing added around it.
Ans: {"hour": 3, "minute": 24}
